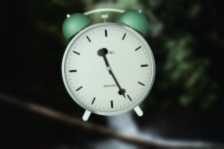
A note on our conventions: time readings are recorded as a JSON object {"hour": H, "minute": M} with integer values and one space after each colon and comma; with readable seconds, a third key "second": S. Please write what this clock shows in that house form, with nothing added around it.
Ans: {"hour": 11, "minute": 26}
